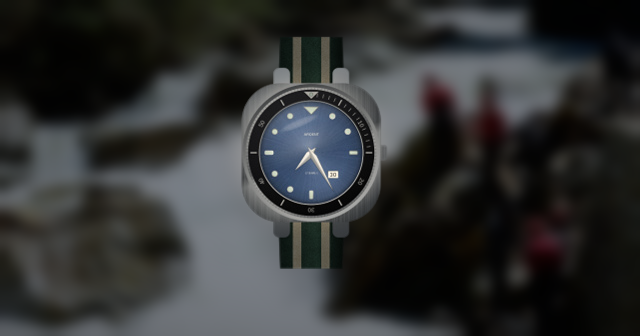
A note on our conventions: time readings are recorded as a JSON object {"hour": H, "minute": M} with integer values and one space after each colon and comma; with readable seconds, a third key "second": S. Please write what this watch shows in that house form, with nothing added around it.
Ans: {"hour": 7, "minute": 25}
